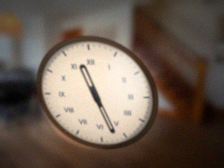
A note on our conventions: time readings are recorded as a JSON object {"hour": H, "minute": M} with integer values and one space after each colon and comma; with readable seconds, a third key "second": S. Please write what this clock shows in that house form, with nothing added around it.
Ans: {"hour": 11, "minute": 27}
